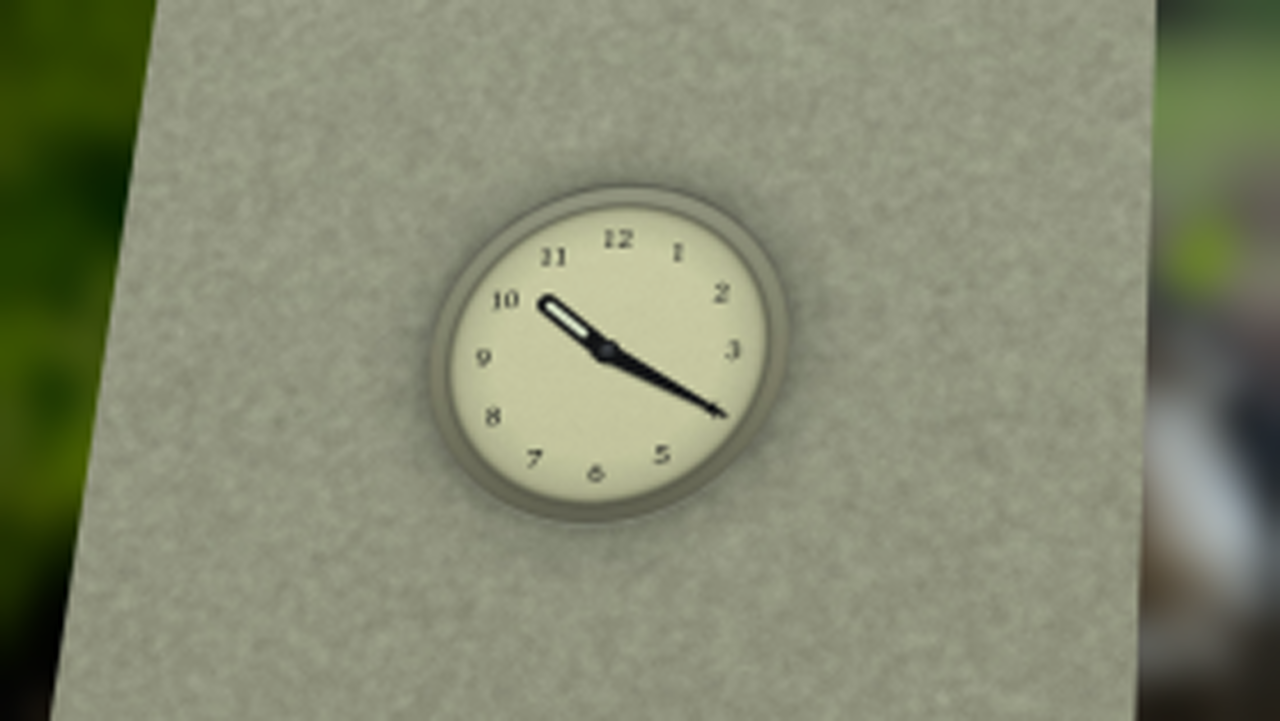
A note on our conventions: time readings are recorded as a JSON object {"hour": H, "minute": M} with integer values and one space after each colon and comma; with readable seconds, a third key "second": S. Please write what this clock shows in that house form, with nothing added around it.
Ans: {"hour": 10, "minute": 20}
